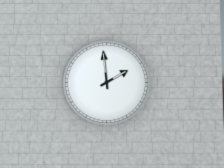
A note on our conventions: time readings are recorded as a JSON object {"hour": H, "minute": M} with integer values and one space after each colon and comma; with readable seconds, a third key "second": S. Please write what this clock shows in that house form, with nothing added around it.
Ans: {"hour": 1, "minute": 59}
